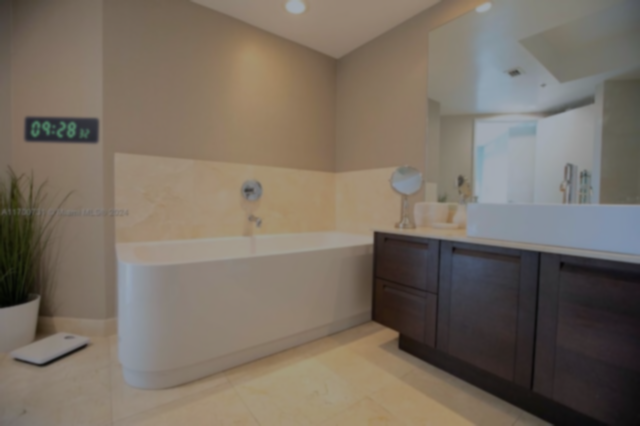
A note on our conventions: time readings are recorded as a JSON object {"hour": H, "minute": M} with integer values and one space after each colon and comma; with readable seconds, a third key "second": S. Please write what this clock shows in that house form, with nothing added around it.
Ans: {"hour": 9, "minute": 28}
